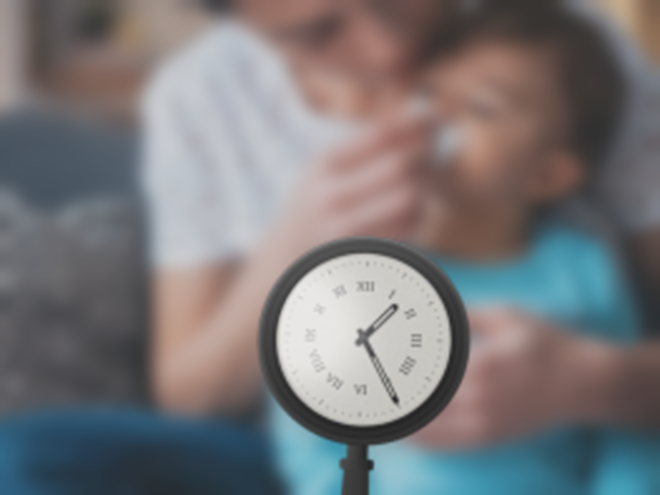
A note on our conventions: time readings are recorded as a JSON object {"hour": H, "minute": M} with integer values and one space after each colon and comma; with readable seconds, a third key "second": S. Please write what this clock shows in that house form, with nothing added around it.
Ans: {"hour": 1, "minute": 25}
